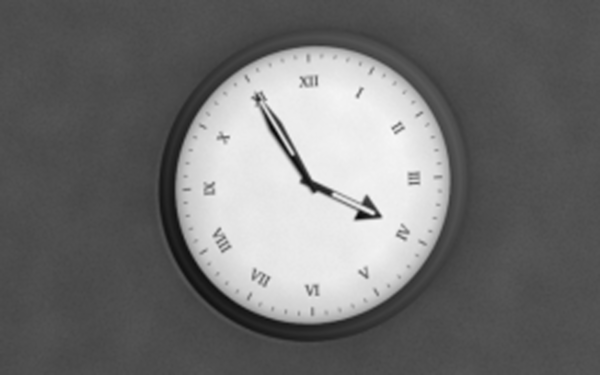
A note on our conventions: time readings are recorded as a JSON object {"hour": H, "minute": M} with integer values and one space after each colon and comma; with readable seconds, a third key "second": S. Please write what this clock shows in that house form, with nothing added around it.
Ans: {"hour": 3, "minute": 55}
